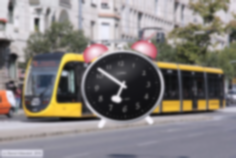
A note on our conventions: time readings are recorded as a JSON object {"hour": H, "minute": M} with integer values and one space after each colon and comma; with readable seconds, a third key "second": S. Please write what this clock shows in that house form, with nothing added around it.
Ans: {"hour": 6, "minute": 52}
